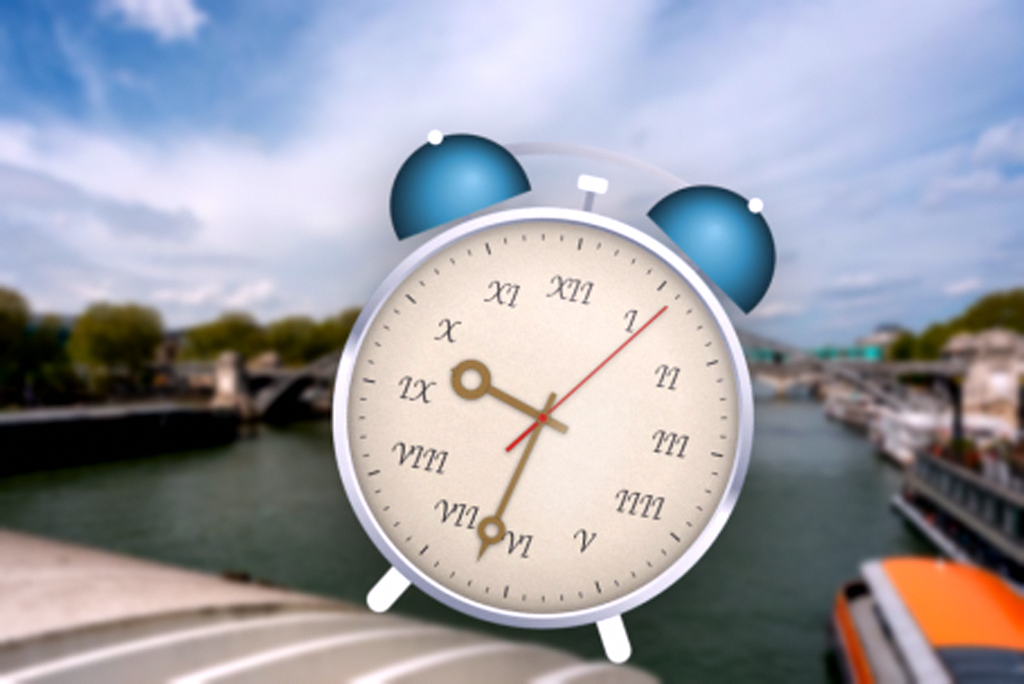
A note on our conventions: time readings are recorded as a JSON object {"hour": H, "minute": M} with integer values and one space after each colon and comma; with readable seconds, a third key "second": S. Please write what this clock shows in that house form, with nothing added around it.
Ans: {"hour": 9, "minute": 32, "second": 6}
